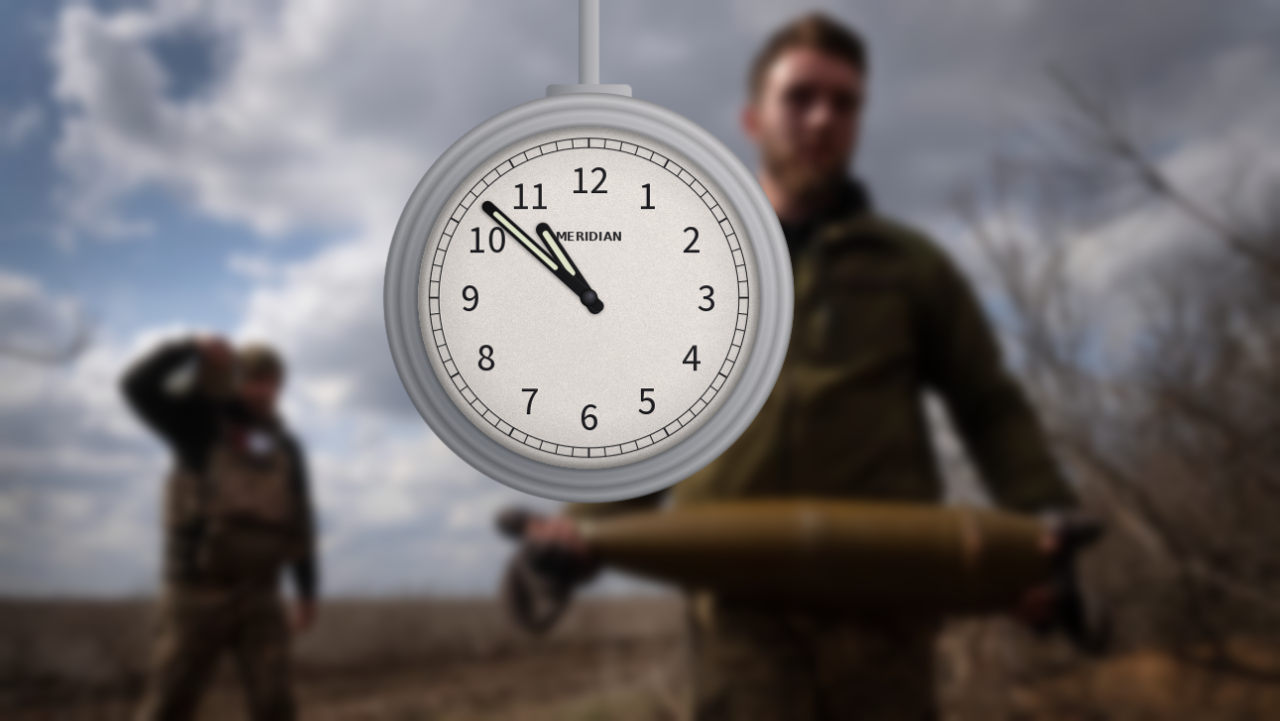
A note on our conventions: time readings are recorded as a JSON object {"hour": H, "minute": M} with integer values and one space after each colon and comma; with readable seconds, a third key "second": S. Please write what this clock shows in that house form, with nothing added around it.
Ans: {"hour": 10, "minute": 52}
